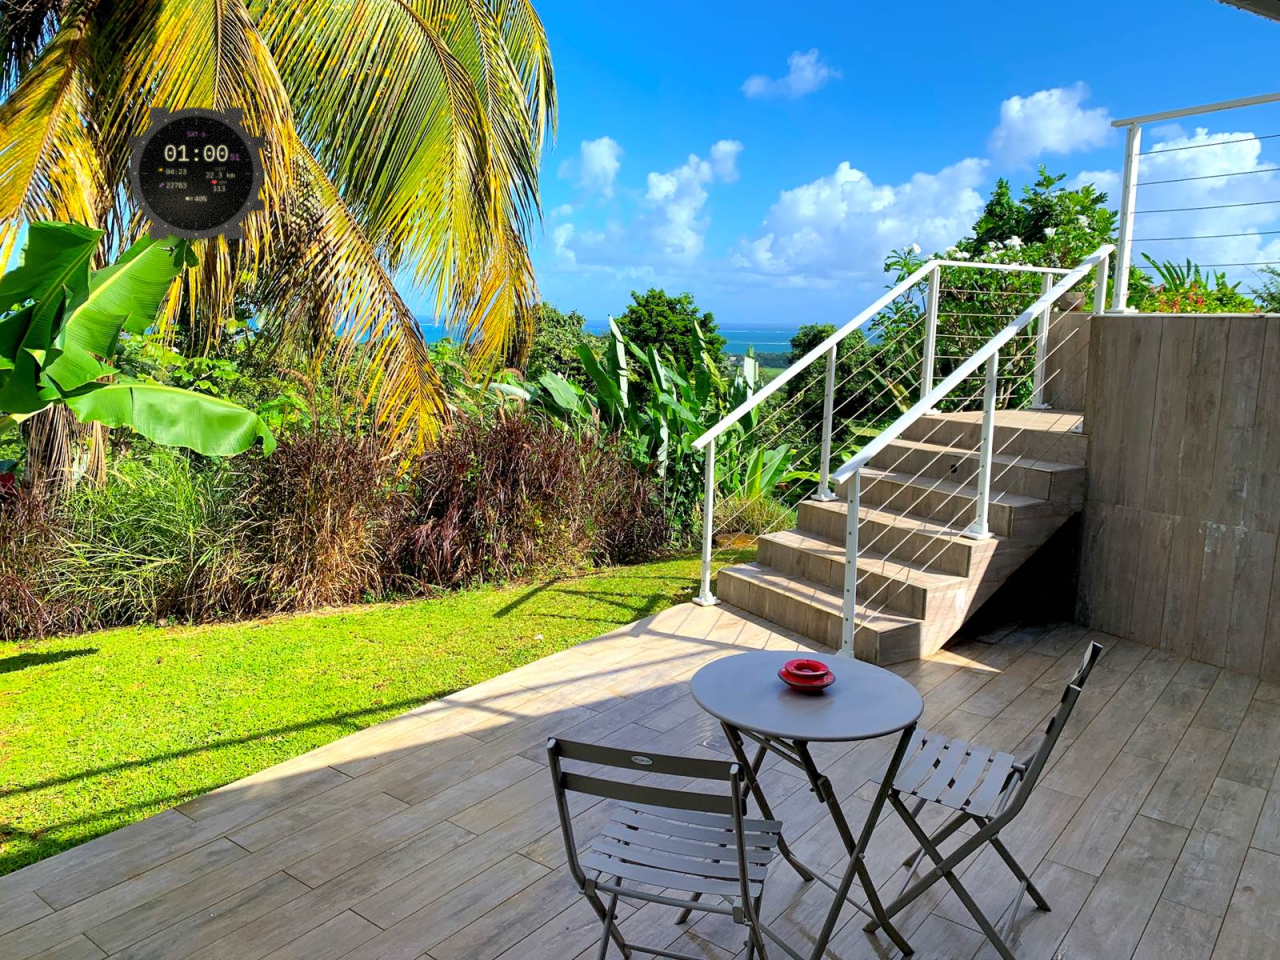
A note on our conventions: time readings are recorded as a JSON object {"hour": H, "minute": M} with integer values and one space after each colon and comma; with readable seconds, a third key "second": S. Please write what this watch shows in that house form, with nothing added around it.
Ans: {"hour": 1, "minute": 0}
